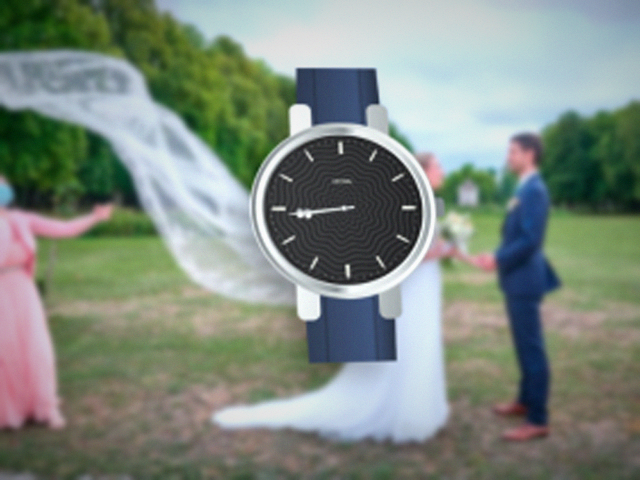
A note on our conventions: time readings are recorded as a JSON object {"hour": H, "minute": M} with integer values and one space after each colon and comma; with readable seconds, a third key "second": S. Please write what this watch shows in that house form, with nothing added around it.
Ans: {"hour": 8, "minute": 44}
